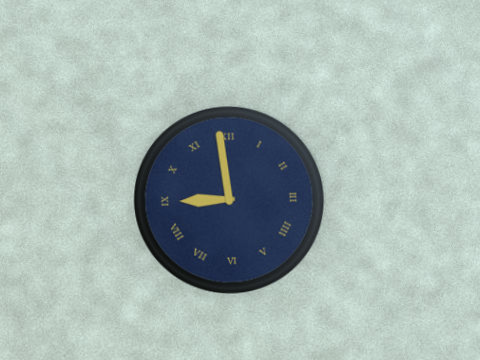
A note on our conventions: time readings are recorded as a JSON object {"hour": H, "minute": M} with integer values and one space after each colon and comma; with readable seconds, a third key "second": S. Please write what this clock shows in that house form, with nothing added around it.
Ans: {"hour": 8, "minute": 59}
